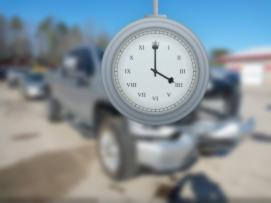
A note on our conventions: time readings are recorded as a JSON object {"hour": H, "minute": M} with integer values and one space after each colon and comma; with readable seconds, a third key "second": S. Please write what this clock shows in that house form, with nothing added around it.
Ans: {"hour": 4, "minute": 0}
